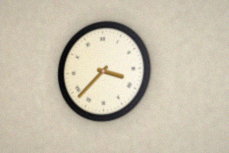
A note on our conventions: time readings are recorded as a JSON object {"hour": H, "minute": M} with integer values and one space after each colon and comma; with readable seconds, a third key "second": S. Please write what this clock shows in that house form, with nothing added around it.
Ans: {"hour": 3, "minute": 38}
